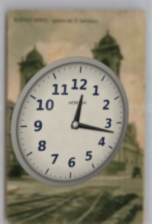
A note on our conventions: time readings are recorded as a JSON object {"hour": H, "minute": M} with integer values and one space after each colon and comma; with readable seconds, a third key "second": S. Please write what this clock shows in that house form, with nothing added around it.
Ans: {"hour": 12, "minute": 17}
